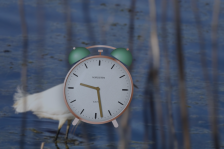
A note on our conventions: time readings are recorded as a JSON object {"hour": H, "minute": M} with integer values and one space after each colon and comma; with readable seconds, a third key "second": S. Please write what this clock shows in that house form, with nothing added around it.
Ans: {"hour": 9, "minute": 28}
